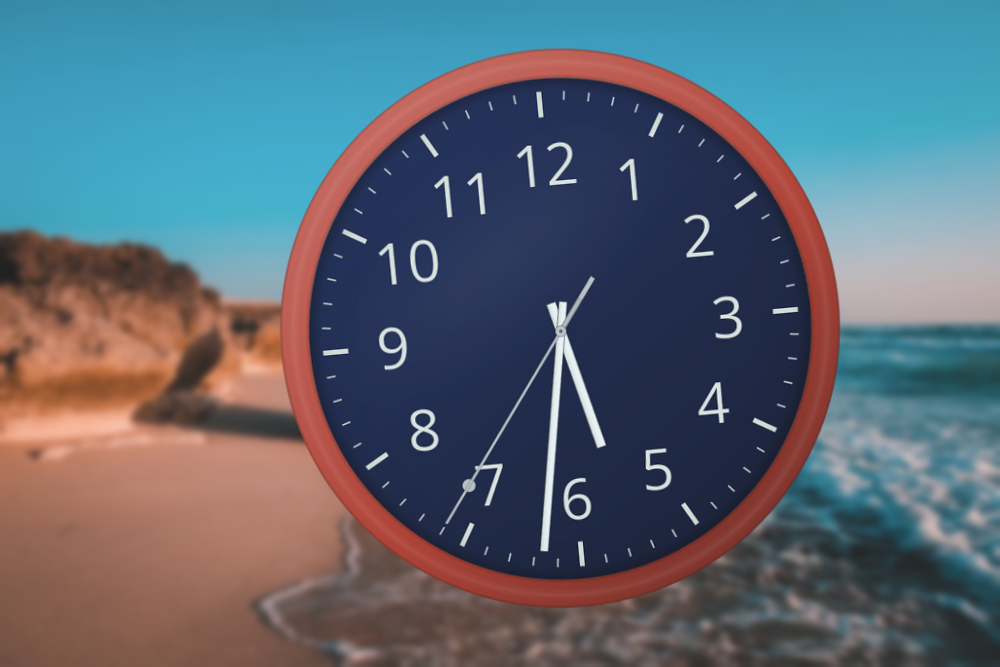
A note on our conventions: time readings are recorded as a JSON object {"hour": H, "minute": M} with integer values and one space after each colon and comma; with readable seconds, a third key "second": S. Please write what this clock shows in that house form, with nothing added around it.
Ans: {"hour": 5, "minute": 31, "second": 36}
